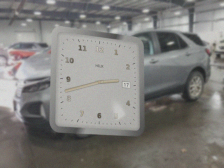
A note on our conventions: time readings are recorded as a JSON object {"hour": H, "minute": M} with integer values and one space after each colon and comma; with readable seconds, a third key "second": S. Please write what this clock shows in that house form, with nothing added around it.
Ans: {"hour": 2, "minute": 42}
